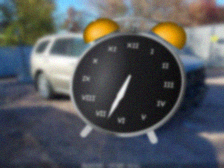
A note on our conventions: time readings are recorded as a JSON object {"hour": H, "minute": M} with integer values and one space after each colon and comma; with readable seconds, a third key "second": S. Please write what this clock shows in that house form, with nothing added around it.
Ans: {"hour": 6, "minute": 33}
